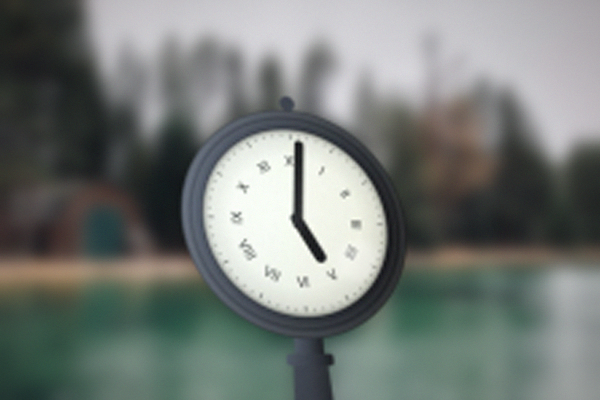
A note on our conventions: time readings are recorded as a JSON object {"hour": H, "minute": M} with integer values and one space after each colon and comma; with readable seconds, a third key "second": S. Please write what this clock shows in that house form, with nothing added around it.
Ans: {"hour": 5, "minute": 1}
